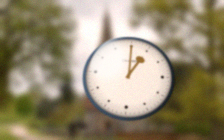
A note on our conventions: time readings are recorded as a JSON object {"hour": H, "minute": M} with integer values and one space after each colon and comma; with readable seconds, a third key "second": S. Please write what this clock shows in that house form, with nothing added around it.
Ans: {"hour": 1, "minute": 0}
